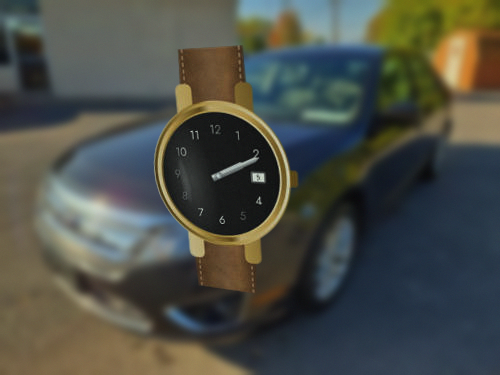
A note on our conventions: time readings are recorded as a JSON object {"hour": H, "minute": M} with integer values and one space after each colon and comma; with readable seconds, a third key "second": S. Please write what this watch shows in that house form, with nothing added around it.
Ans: {"hour": 2, "minute": 11}
